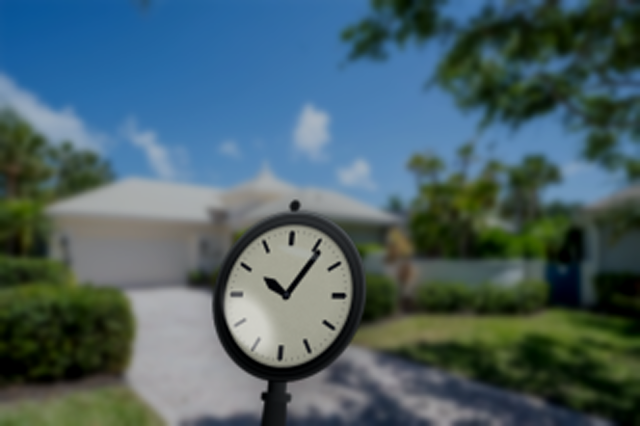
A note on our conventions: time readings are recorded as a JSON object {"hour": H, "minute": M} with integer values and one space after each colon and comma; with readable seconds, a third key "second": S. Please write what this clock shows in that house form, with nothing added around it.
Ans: {"hour": 10, "minute": 6}
